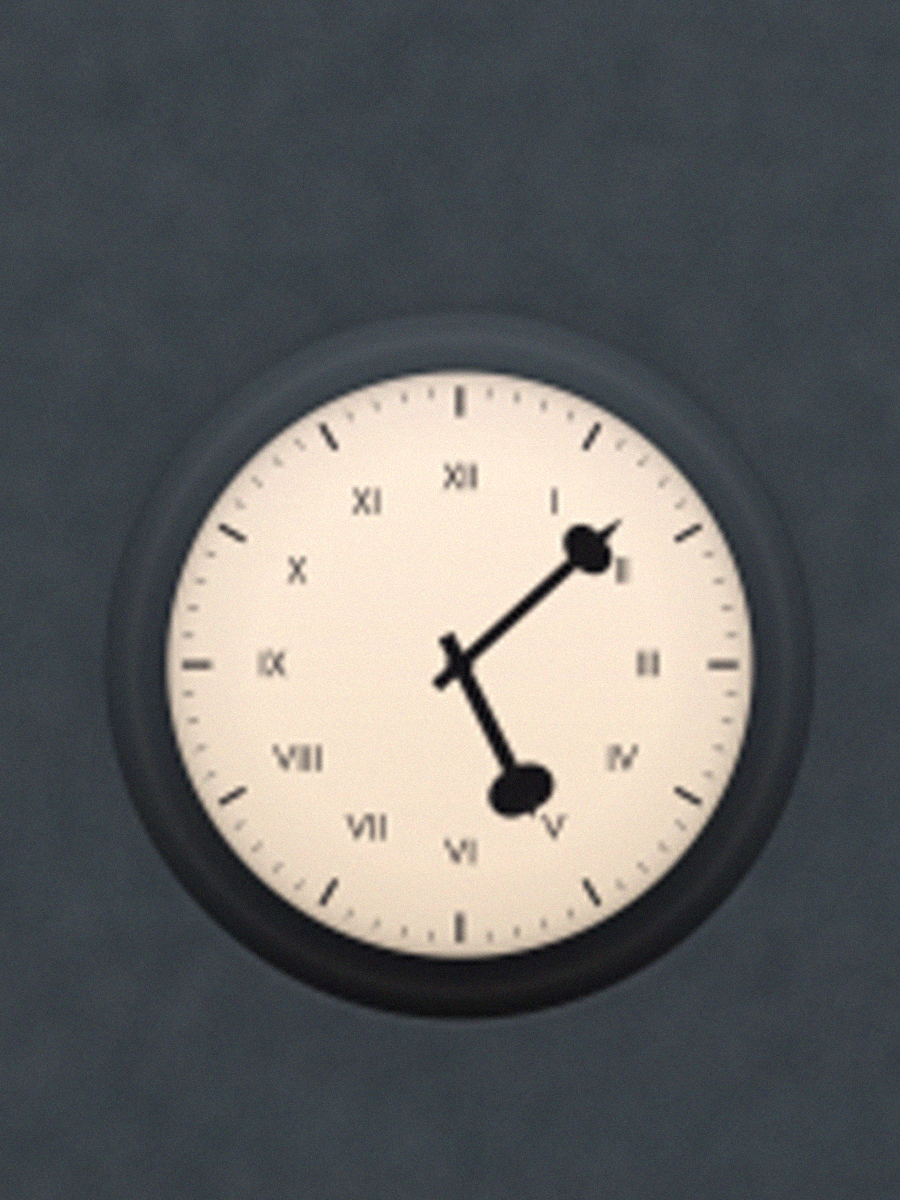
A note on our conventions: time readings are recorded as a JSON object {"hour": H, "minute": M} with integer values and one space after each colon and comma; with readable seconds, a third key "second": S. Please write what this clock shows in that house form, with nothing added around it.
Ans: {"hour": 5, "minute": 8}
